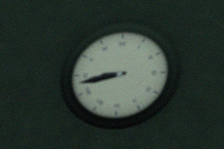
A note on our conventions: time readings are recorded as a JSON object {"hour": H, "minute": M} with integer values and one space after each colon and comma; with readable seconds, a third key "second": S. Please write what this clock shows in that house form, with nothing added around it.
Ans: {"hour": 8, "minute": 43}
